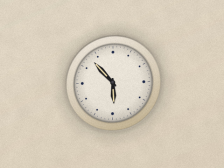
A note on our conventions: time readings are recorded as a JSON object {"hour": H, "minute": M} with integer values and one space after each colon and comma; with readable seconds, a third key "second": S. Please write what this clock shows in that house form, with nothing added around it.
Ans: {"hour": 5, "minute": 53}
